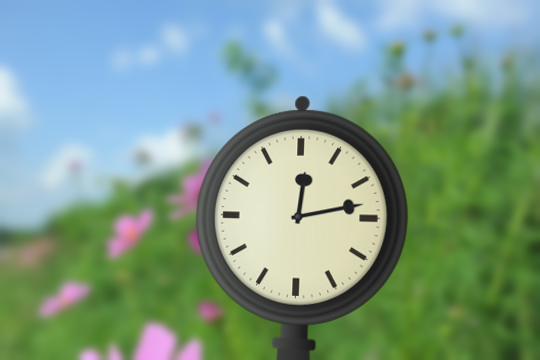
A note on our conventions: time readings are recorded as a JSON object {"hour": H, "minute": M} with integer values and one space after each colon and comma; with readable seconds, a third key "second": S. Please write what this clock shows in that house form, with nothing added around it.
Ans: {"hour": 12, "minute": 13}
